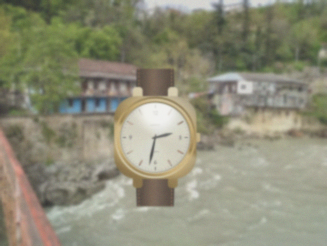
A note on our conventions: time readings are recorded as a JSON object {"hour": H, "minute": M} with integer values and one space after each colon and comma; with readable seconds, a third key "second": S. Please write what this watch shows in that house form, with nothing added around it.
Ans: {"hour": 2, "minute": 32}
